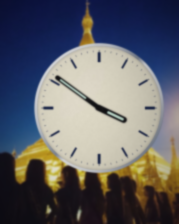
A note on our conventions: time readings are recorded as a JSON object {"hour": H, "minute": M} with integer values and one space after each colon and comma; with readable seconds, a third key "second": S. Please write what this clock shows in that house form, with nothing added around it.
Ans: {"hour": 3, "minute": 51}
